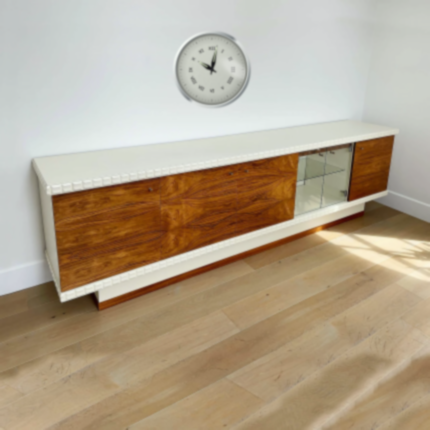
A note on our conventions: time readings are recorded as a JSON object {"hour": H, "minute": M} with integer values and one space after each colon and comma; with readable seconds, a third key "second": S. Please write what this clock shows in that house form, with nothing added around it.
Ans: {"hour": 10, "minute": 2}
